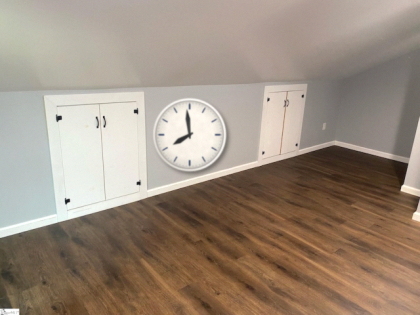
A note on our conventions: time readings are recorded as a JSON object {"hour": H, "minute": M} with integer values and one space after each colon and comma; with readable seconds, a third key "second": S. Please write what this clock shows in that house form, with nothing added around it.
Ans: {"hour": 7, "minute": 59}
